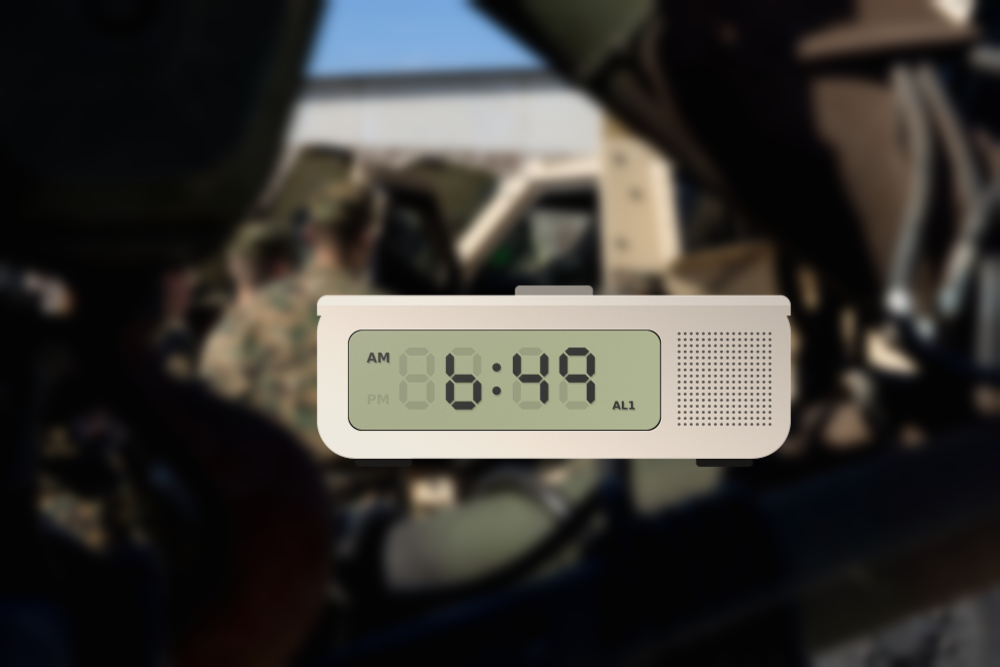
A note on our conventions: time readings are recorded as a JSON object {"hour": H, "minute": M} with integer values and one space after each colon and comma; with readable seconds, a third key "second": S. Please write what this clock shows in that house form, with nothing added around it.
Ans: {"hour": 6, "minute": 49}
